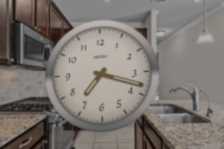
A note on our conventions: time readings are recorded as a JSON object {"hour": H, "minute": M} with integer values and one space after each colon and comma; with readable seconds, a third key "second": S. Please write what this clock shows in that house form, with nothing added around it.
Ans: {"hour": 7, "minute": 18}
